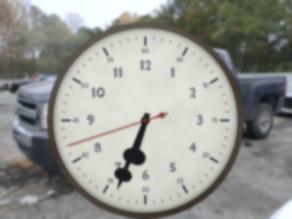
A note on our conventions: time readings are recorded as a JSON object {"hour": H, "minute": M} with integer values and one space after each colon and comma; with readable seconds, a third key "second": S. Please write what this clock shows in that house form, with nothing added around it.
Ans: {"hour": 6, "minute": 33, "second": 42}
